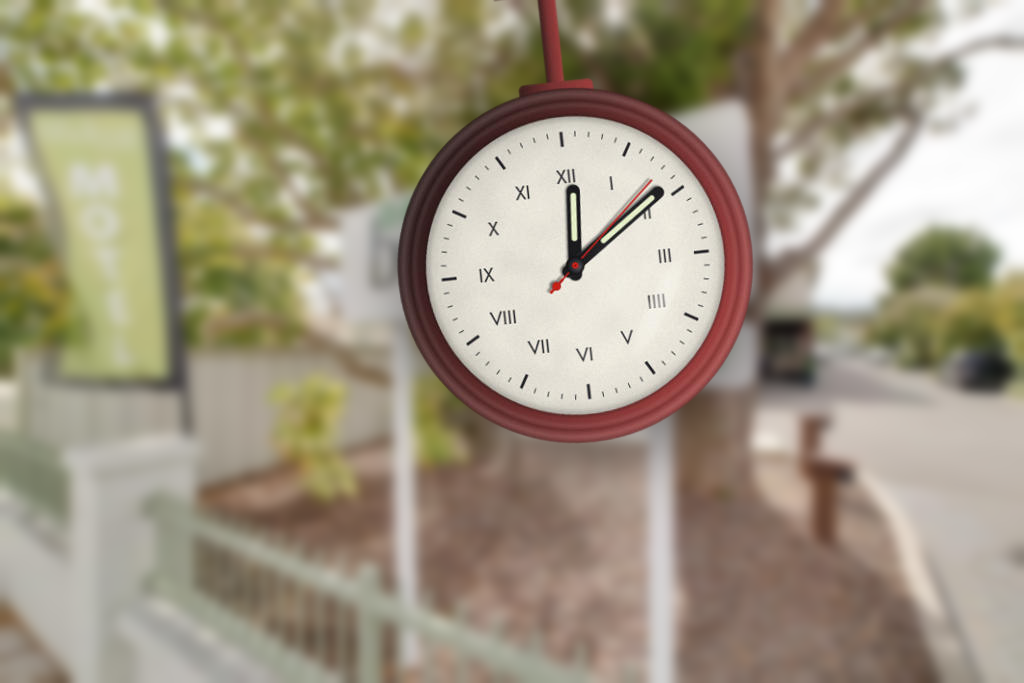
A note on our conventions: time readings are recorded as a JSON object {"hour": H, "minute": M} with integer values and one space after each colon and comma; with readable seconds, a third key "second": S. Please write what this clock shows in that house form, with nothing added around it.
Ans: {"hour": 12, "minute": 9, "second": 8}
